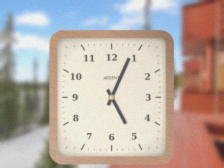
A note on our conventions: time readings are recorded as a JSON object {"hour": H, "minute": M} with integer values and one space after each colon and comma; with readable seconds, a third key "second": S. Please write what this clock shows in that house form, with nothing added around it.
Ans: {"hour": 5, "minute": 4}
